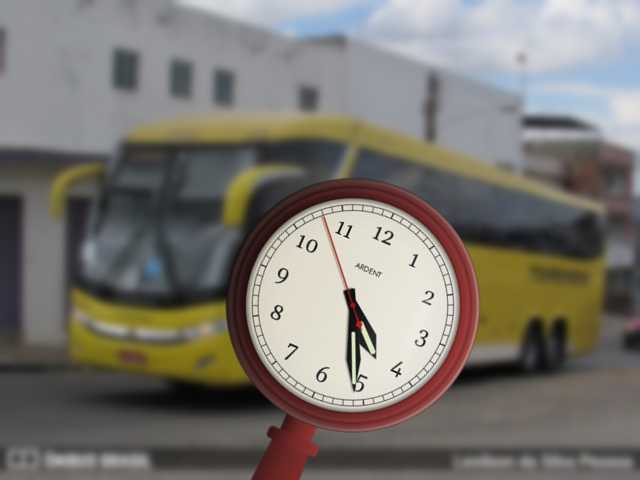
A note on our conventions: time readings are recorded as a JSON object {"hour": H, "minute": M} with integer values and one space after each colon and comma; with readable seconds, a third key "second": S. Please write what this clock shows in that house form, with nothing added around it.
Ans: {"hour": 4, "minute": 25, "second": 53}
